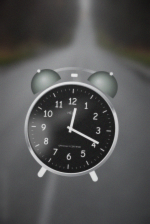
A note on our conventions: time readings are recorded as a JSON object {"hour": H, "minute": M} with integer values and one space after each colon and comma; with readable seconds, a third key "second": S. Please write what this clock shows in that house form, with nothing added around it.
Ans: {"hour": 12, "minute": 19}
